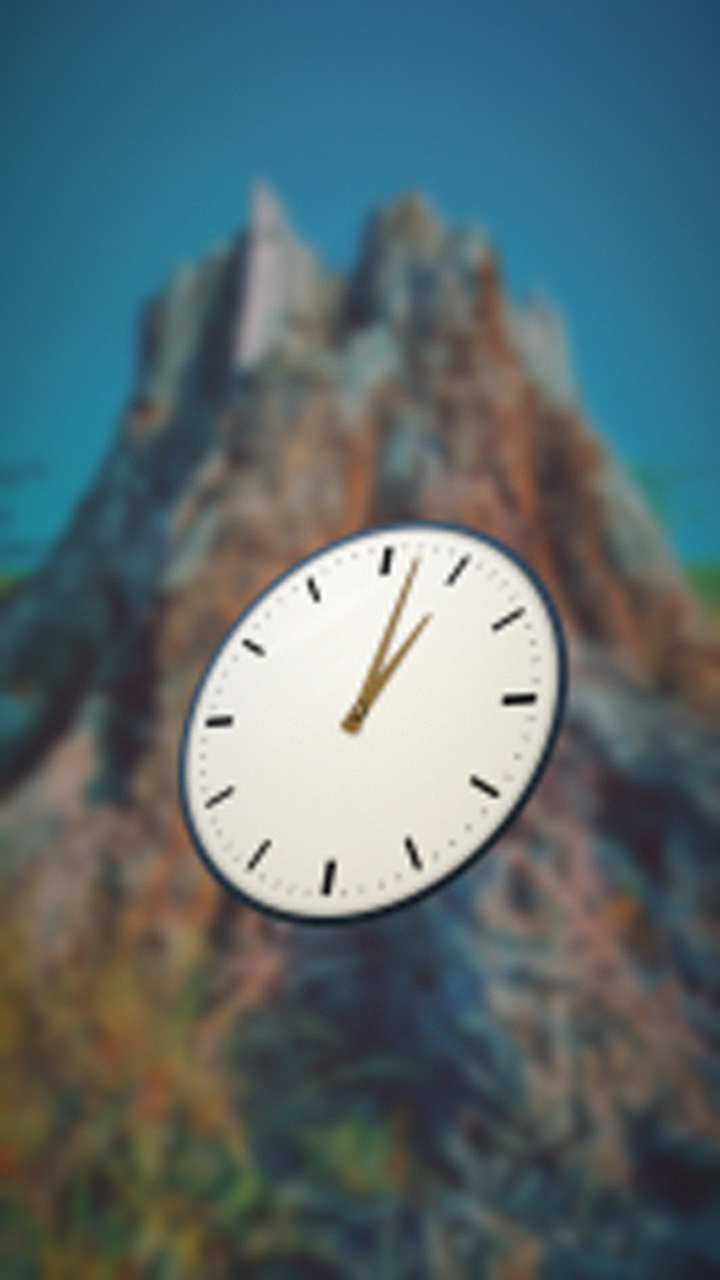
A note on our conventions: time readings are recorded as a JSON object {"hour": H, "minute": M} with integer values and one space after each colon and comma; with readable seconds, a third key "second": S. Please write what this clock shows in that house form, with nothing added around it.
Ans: {"hour": 1, "minute": 2}
